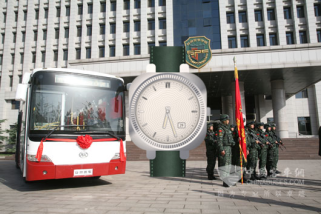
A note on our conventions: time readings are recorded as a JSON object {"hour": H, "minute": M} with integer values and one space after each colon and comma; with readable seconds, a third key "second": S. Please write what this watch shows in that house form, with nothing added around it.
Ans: {"hour": 6, "minute": 27}
